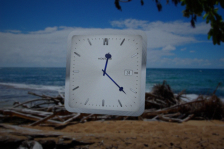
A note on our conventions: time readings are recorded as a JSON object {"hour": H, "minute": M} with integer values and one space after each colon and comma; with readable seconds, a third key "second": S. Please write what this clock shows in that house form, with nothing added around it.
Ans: {"hour": 12, "minute": 22}
